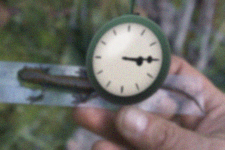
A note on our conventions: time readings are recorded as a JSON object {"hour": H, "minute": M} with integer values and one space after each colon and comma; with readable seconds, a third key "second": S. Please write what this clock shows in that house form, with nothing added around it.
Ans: {"hour": 3, "minute": 15}
